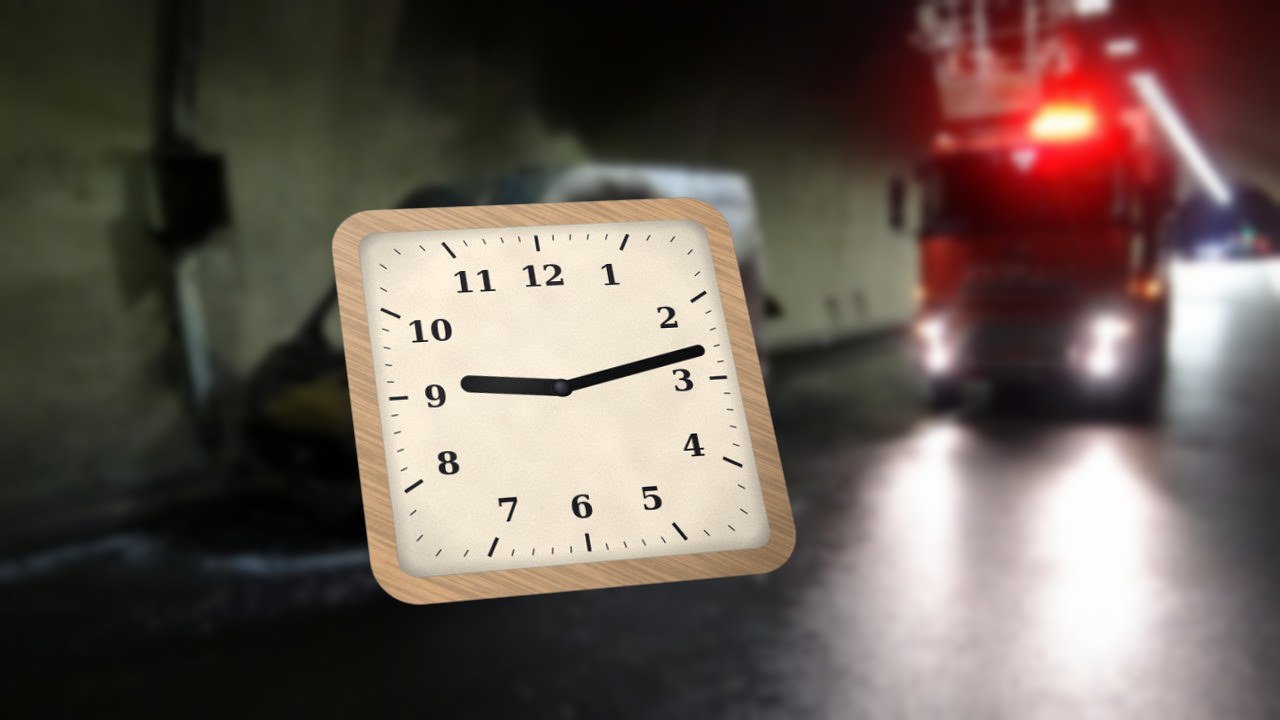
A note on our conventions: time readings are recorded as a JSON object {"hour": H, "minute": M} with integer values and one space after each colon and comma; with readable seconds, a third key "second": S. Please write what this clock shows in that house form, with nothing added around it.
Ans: {"hour": 9, "minute": 13}
